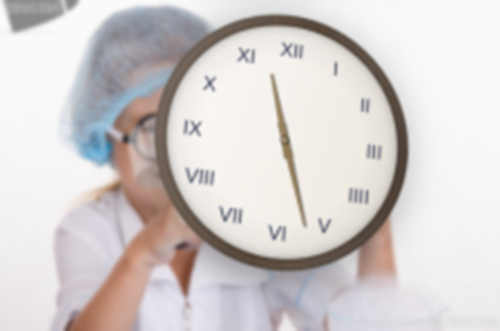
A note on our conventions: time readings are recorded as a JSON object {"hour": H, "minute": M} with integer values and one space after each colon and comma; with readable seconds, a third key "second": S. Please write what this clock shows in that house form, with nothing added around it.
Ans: {"hour": 11, "minute": 27}
